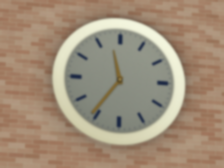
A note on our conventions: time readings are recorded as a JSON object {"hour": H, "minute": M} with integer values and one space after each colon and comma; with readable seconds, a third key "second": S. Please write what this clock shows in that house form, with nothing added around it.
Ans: {"hour": 11, "minute": 36}
